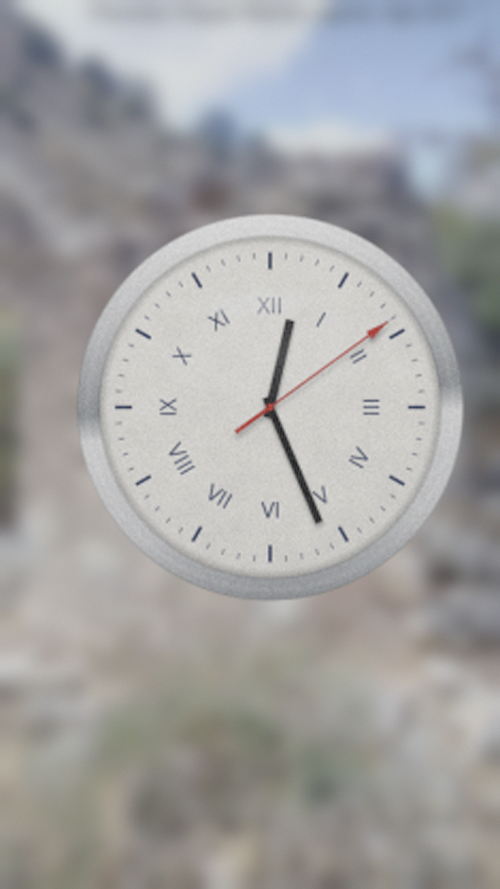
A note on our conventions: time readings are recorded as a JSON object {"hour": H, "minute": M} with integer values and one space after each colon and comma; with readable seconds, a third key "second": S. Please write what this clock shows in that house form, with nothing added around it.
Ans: {"hour": 12, "minute": 26, "second": 9}
